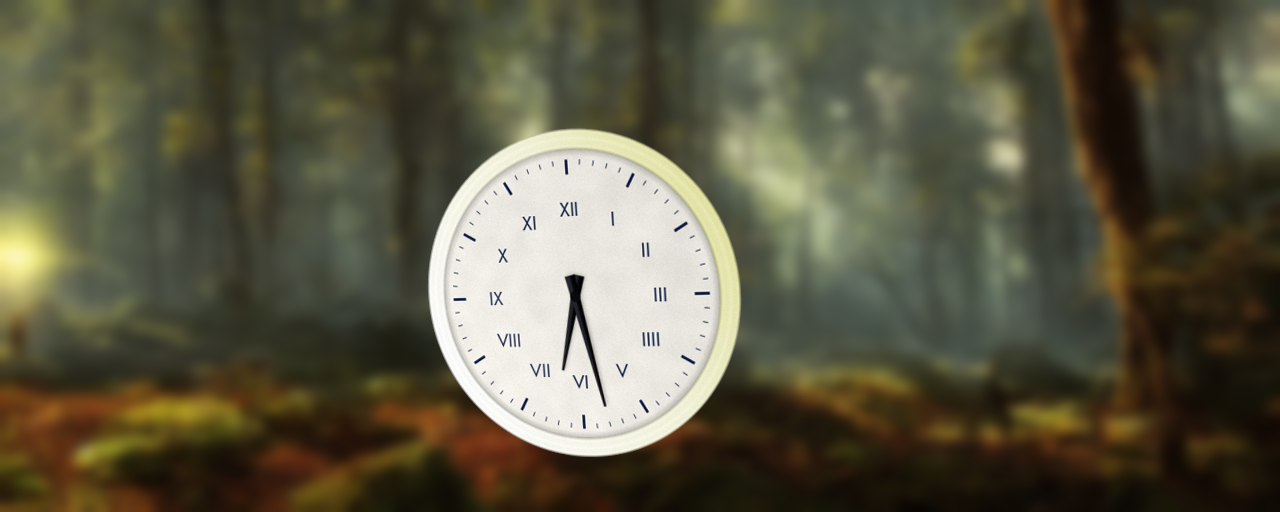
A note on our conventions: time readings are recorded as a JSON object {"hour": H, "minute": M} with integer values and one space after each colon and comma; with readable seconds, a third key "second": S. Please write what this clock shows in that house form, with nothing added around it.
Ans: {"hour": 6, "minute": 28}
